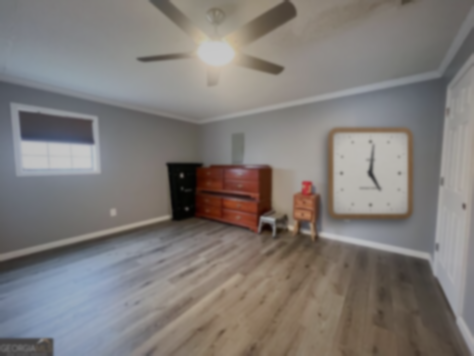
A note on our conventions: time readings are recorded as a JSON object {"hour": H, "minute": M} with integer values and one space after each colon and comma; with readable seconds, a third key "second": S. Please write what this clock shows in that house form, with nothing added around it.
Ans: {"hour": 5, "minute": 1}
